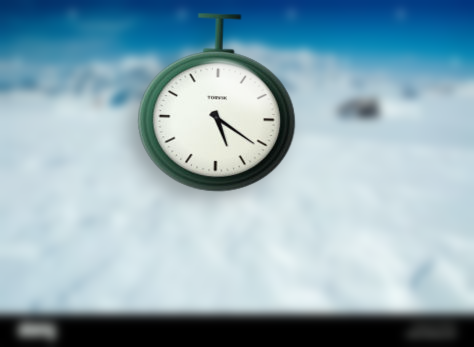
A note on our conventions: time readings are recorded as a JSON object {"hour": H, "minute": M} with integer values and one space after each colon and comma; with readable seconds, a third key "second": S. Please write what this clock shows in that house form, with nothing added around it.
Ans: {"hour": 5, "minute": 21}
